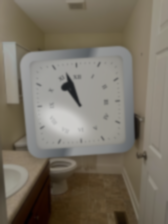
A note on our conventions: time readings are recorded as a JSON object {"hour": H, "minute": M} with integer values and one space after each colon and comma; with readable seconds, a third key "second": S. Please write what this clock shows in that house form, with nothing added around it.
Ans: {"hour": 10, "minute": 57}
